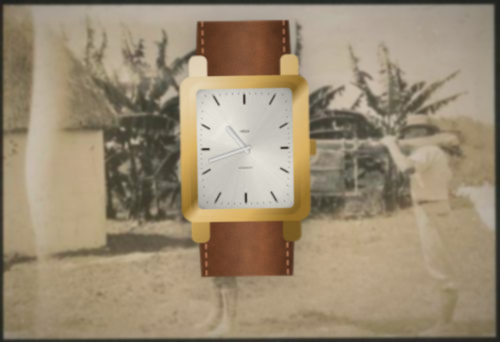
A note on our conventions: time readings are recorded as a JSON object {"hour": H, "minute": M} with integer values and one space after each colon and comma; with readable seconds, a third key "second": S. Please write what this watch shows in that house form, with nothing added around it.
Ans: {"hour": 10, "minute": 42}
